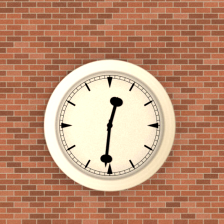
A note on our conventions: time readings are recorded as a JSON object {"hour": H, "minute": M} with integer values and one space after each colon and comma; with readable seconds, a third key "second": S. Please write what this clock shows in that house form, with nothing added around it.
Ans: {"hour": 12, "minute": 31}
